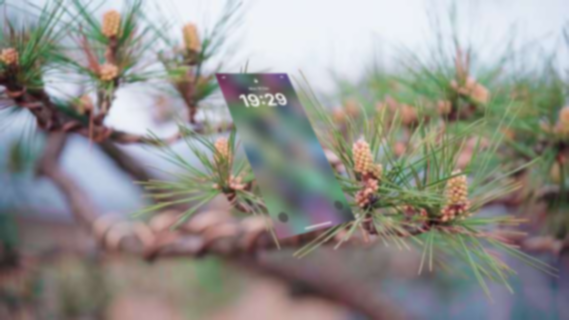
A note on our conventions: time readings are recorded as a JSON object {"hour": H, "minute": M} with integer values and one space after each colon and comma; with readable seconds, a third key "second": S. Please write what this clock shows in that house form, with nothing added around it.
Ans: {"hour": 19, "minute": 29}
